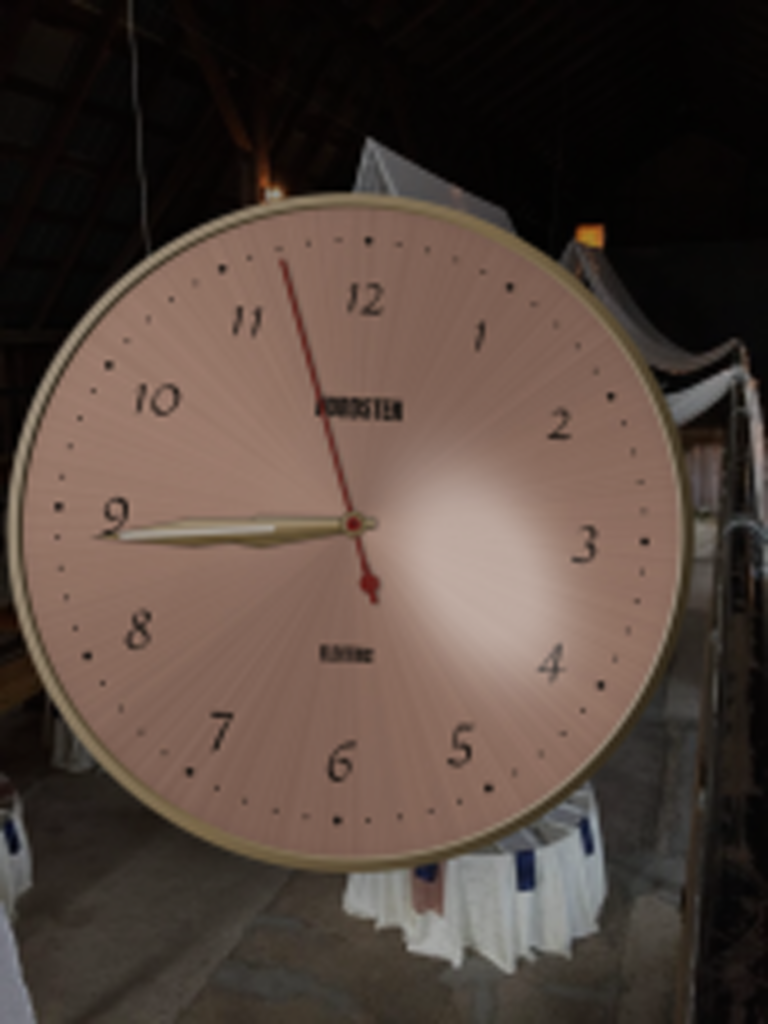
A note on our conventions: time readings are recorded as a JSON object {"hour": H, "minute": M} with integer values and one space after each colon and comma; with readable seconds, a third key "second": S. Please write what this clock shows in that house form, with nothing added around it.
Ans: {"hour": 8, "minute": 43, "second": 57}
